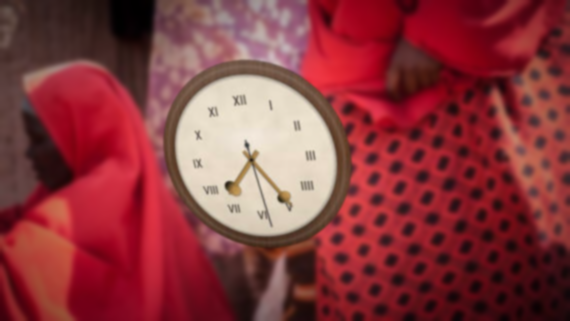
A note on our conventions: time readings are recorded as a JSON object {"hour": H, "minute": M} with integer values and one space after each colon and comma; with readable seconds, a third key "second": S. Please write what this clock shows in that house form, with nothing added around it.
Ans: {"hour": 7, "minute": 24, "second": 29}
